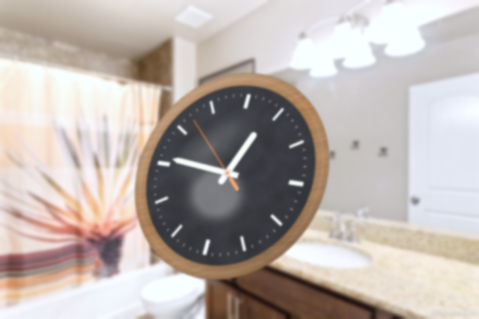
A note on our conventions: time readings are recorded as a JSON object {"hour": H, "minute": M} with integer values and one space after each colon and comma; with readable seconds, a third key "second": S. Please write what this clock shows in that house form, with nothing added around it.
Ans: {"hour": 12, "minute": 45, "second": 52}
